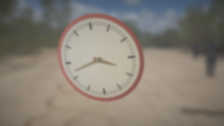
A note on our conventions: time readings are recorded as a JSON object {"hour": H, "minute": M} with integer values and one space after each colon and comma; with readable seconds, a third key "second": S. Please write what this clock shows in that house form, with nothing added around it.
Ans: {"hour": 3, "minute": 42}
